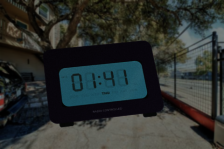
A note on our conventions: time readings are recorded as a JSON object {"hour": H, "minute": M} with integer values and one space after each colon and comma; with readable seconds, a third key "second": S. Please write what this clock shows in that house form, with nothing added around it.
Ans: {"hour": 1, "minute": 41}
